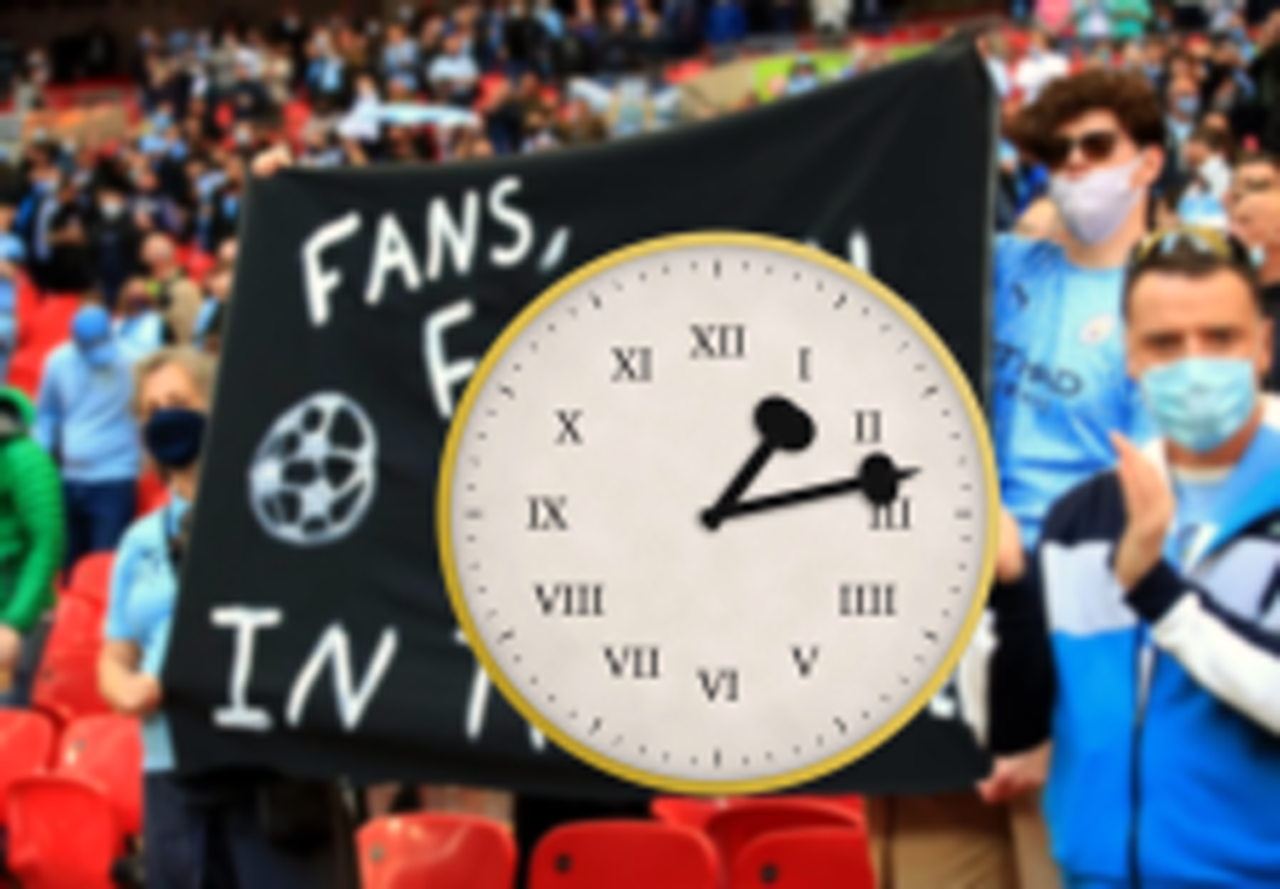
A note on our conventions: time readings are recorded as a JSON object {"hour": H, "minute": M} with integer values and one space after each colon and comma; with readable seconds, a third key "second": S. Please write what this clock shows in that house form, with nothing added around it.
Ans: {"hour": 1, "minute": 13}
